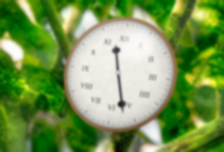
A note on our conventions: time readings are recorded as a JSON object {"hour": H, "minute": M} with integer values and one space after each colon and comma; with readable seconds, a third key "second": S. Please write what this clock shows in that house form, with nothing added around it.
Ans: {"hour": 11, "minute": 27}
